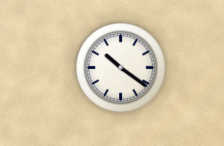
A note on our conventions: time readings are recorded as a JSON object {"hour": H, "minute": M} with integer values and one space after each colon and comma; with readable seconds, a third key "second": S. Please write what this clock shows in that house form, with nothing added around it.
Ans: {"hour": 10, "minute": 21}
